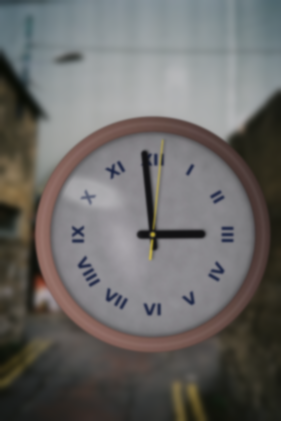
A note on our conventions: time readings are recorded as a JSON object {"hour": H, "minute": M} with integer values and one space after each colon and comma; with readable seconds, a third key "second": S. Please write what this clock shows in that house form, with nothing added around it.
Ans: {"hour": 2, "minute": 59, "second": 1}
